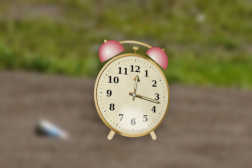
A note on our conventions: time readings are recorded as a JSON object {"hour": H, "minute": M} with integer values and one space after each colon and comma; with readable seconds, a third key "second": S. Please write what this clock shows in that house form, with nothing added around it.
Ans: {"hour": 12, "minute": 17}
